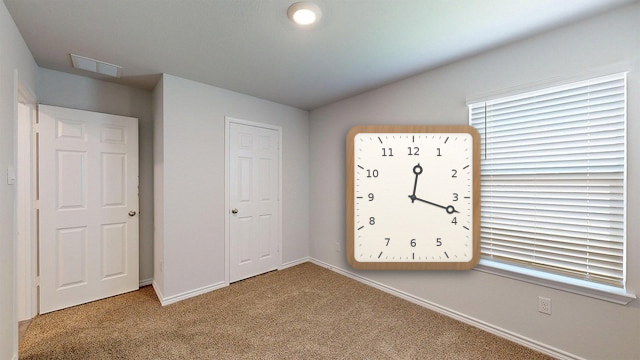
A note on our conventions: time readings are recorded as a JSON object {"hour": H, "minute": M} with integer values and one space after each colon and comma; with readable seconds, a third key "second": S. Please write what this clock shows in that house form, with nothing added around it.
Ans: {"hour": 12, "minute": 18}
